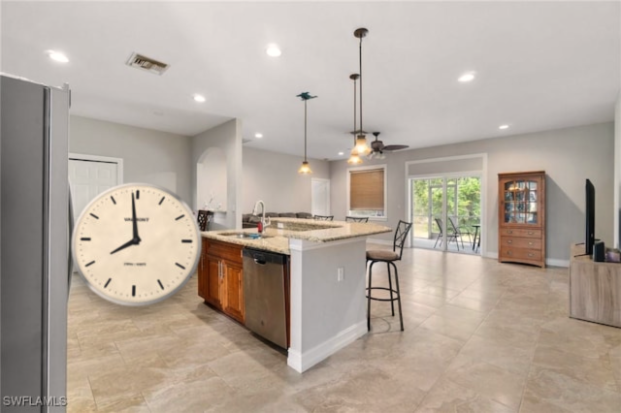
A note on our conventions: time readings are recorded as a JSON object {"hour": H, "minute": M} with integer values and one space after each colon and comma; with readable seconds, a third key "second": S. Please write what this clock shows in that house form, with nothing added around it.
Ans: {"hour": 7, "minute": 59}
